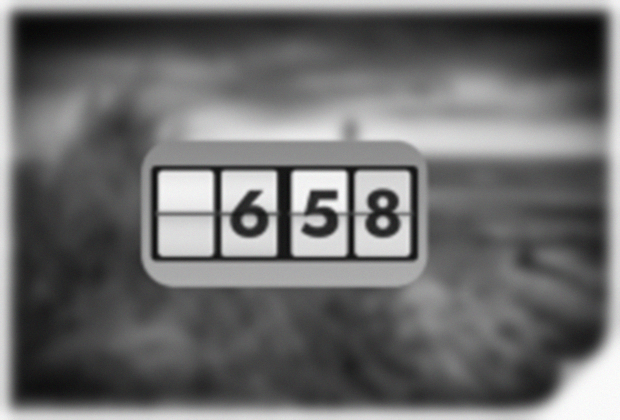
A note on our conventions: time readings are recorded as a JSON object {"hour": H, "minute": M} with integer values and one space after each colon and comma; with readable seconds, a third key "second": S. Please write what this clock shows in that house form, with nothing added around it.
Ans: {"hour": 6, "minute": 58}
